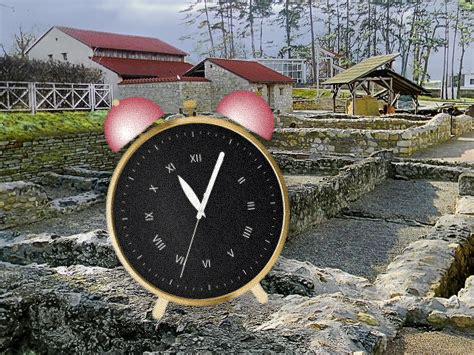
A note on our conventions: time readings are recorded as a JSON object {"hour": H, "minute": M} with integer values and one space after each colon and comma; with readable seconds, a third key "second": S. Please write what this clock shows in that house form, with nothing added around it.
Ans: {"hour": 11, "minute": 4, "second": 34}
